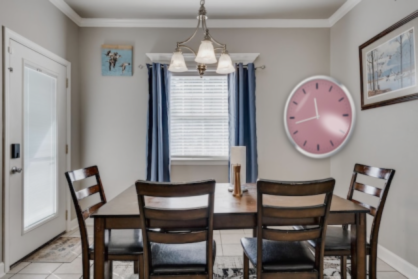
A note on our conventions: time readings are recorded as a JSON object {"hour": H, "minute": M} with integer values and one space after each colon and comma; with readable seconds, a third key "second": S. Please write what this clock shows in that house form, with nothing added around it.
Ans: {"hour": 11, "minute": 43}
